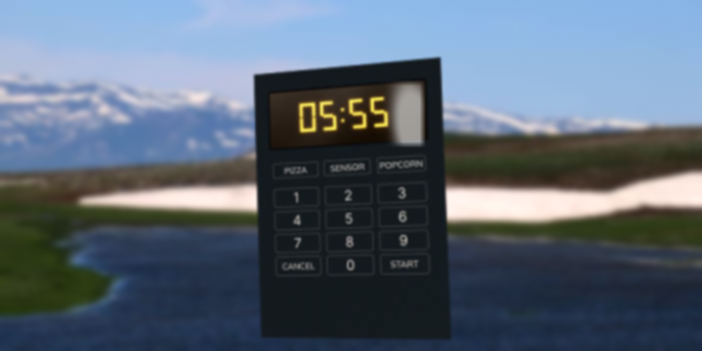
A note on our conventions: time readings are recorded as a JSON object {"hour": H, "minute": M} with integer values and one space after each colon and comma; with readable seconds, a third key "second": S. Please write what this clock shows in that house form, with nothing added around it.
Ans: {"hour": 5, "minute": 55}
